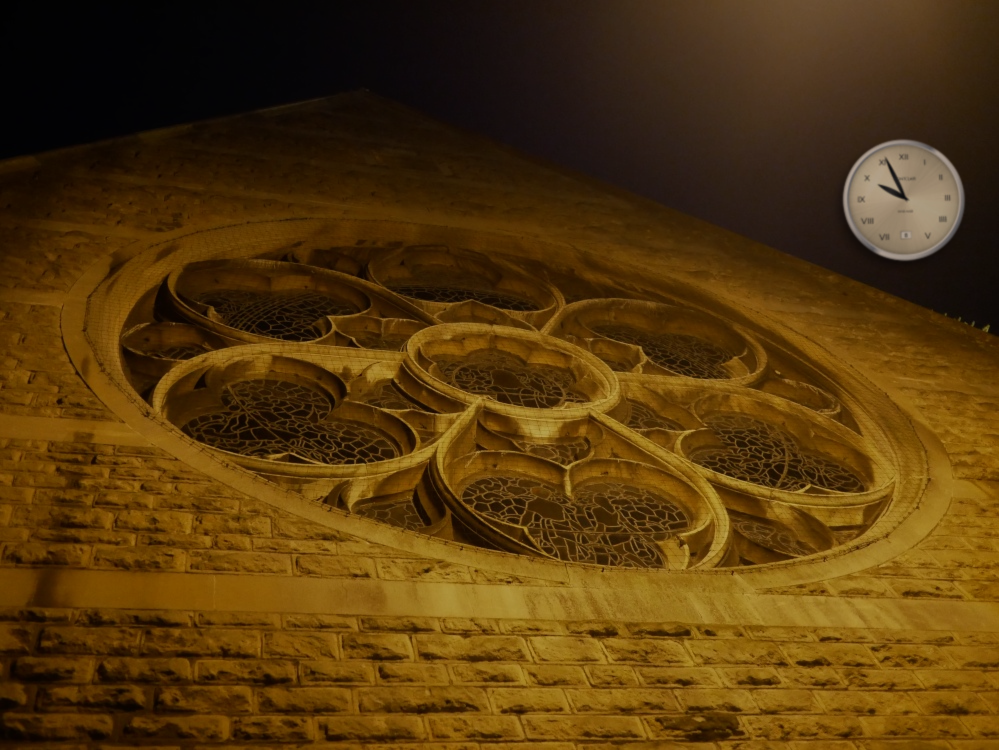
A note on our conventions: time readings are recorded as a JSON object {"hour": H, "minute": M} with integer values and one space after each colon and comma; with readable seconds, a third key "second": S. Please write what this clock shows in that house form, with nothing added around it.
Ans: {"hour": 9, "minute": 56}
